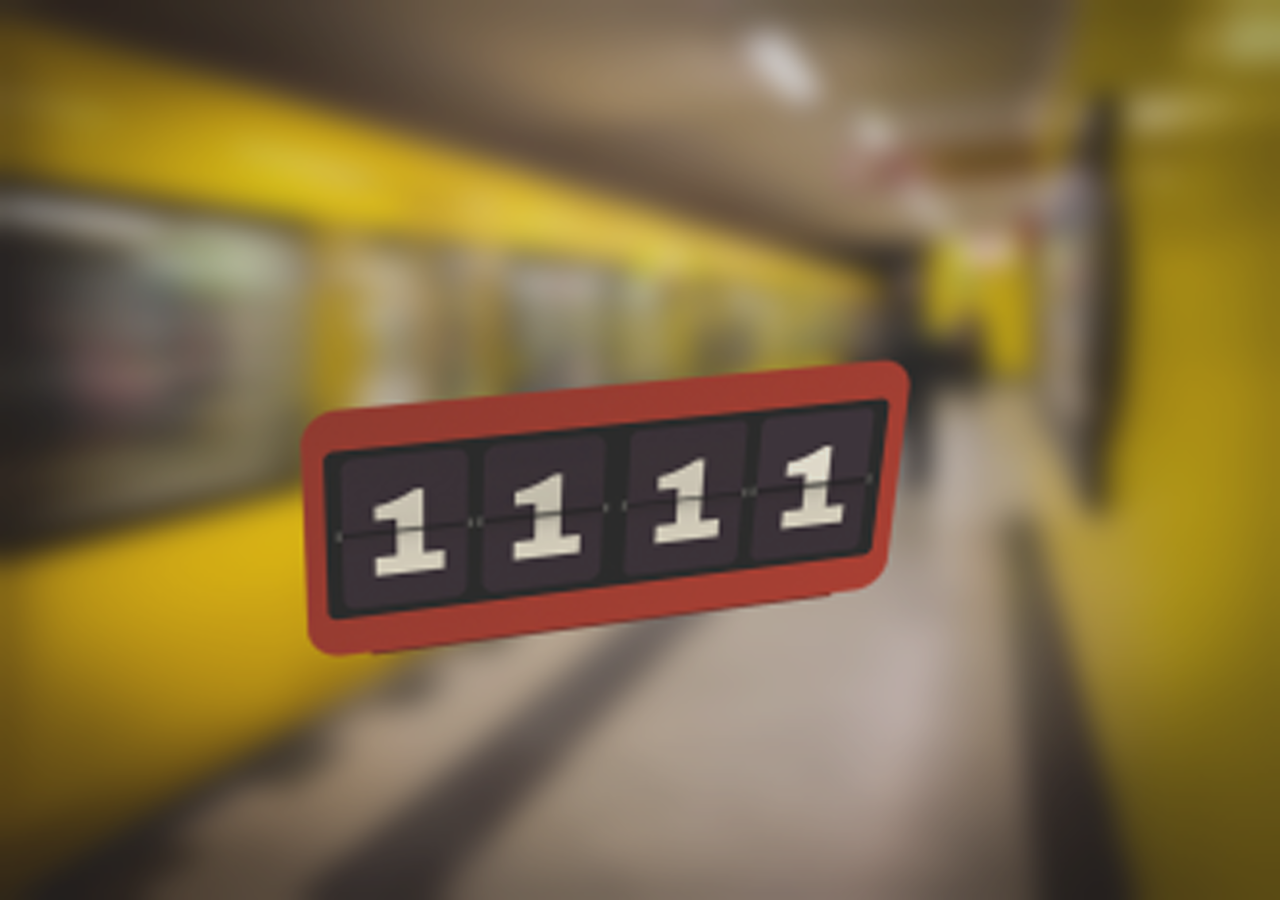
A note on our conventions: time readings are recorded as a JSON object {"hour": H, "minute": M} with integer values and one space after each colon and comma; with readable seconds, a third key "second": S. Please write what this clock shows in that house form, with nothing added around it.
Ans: {"hour": 11, "minute": 11}
